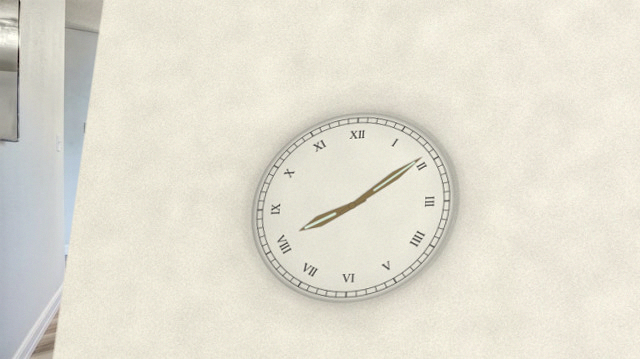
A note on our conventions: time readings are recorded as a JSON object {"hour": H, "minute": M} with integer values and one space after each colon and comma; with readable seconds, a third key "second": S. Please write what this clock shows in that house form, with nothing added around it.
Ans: {"hour": 8, "minute": 9}
